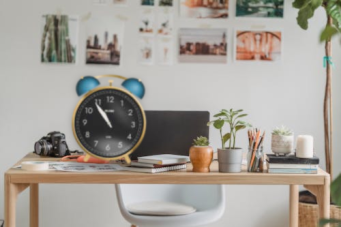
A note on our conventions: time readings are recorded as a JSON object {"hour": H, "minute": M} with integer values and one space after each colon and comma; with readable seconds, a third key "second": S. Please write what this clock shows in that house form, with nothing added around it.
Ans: {"hour": 10, "minute": 54}
